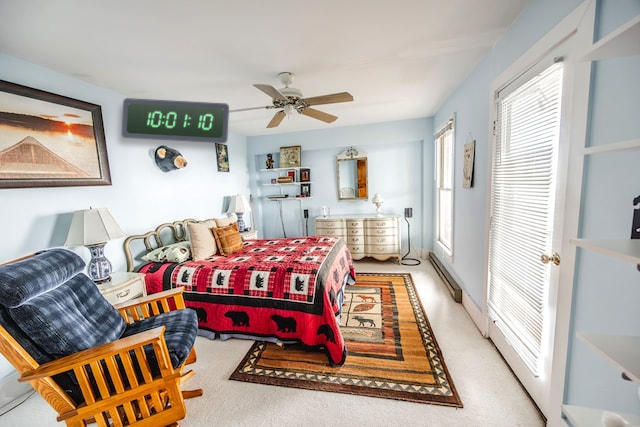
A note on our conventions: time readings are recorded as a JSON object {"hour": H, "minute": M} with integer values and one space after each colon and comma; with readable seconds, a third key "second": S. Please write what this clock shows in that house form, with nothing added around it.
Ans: {"hour": 10, "minute": 1, "second": 10}
